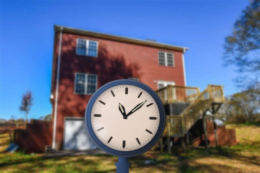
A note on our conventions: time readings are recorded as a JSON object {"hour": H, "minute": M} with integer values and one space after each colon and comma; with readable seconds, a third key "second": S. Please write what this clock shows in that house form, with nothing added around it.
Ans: {"hour": 11, "minute": 8}
